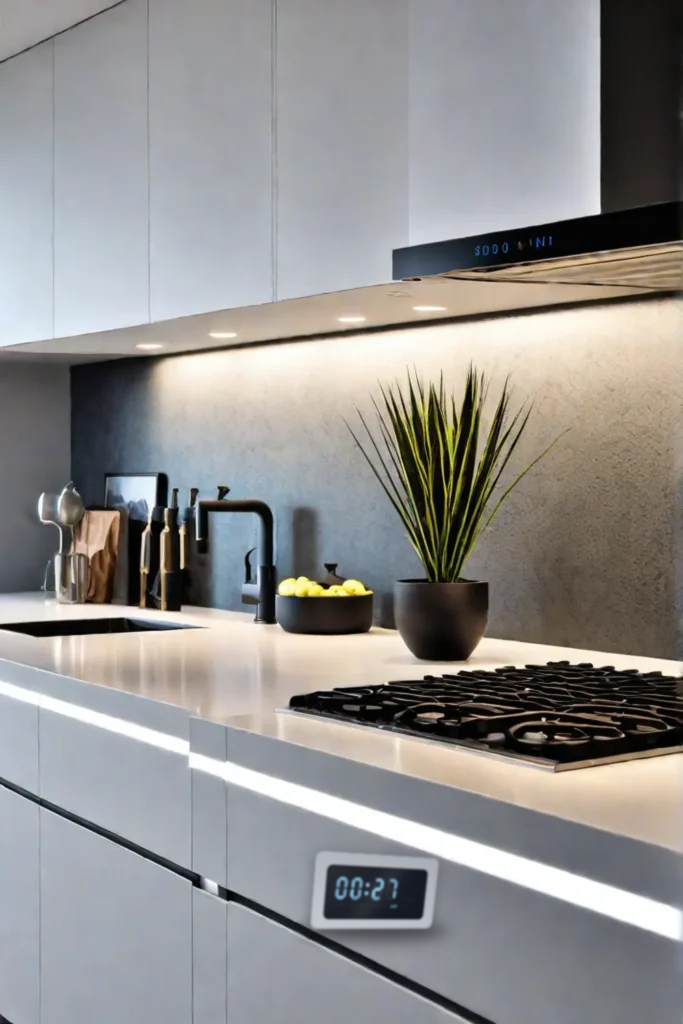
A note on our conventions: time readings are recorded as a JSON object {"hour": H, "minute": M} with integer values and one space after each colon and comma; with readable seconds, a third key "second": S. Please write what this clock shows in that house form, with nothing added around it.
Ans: {"hour": 0, "minute": 27}
